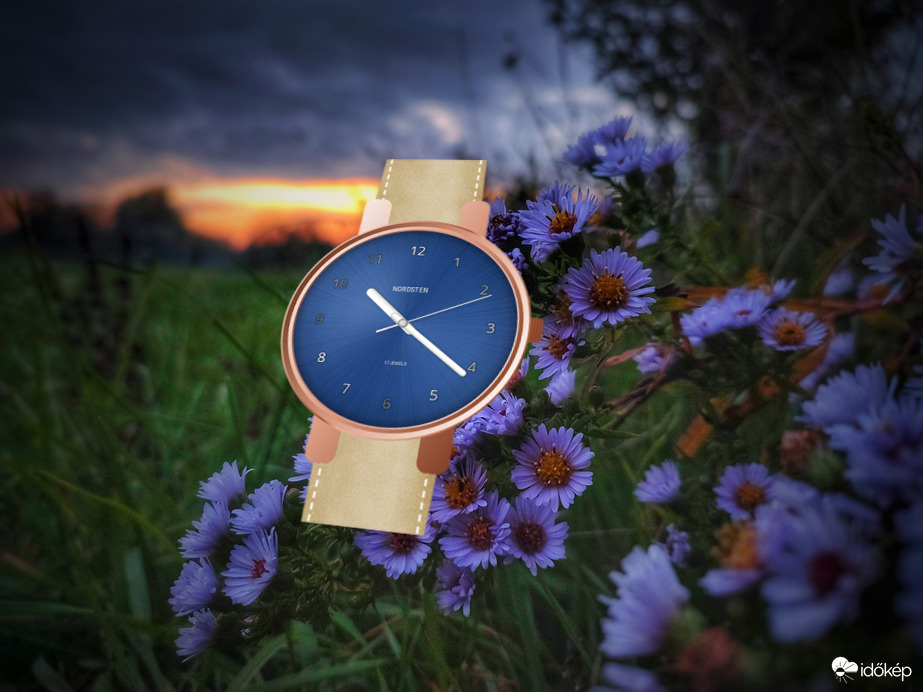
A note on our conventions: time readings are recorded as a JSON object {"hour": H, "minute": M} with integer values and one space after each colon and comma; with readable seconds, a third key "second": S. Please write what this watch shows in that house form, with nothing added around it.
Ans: {"hour": 10, "minute": 21, "second": 11}
